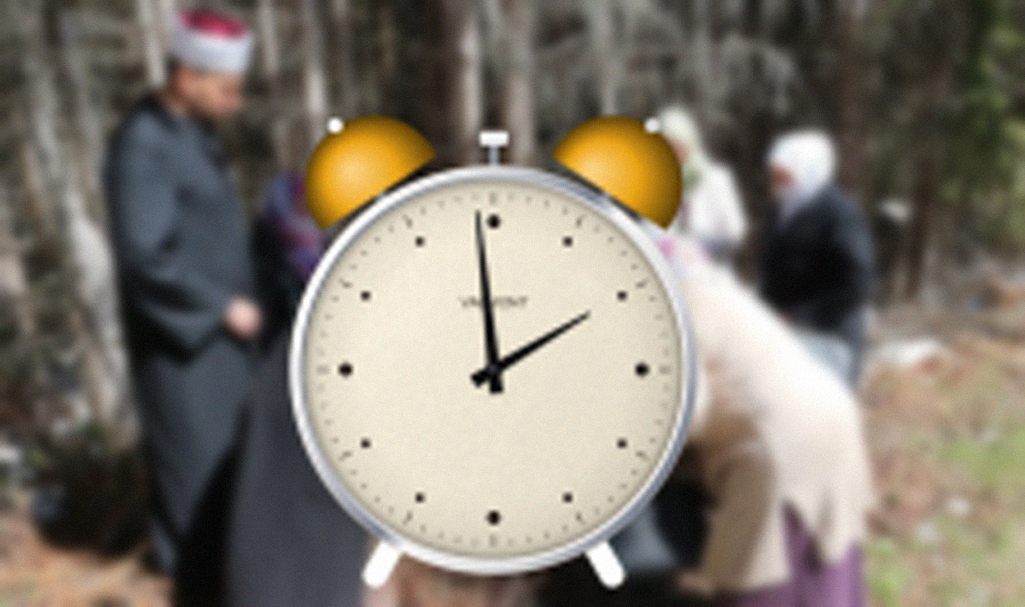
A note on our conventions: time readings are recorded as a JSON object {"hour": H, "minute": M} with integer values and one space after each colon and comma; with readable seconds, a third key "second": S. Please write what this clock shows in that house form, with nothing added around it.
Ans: {"hour": 1, "minute": 59}
